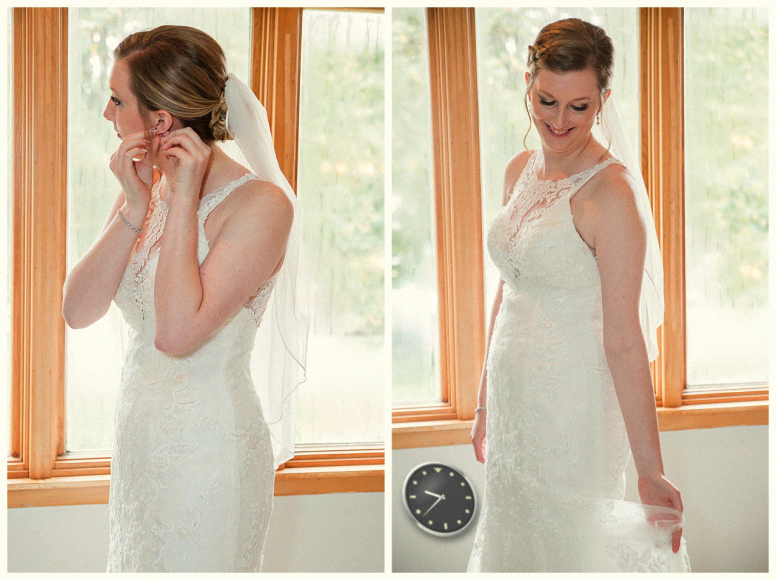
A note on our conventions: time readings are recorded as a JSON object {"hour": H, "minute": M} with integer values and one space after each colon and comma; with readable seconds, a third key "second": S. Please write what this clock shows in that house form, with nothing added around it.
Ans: {"hour": 9, "minute": 38}
